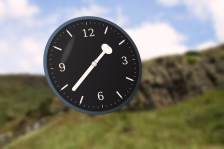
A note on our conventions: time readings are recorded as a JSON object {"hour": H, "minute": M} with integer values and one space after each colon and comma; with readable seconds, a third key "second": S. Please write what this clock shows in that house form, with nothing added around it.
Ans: {"hour": 1, "minute": 38}
